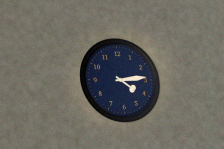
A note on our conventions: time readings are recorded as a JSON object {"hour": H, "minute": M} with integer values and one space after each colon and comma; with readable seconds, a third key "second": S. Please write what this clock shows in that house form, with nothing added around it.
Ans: {"hour": 4, "minute": 14}
